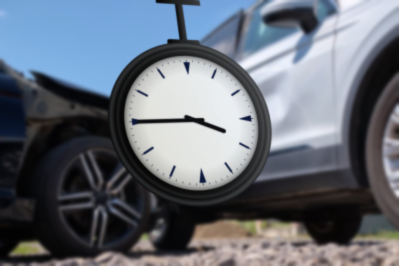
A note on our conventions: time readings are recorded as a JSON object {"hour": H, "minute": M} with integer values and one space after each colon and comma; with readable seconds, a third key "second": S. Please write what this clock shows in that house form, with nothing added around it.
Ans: {"hour": 3, "minute": 45}
